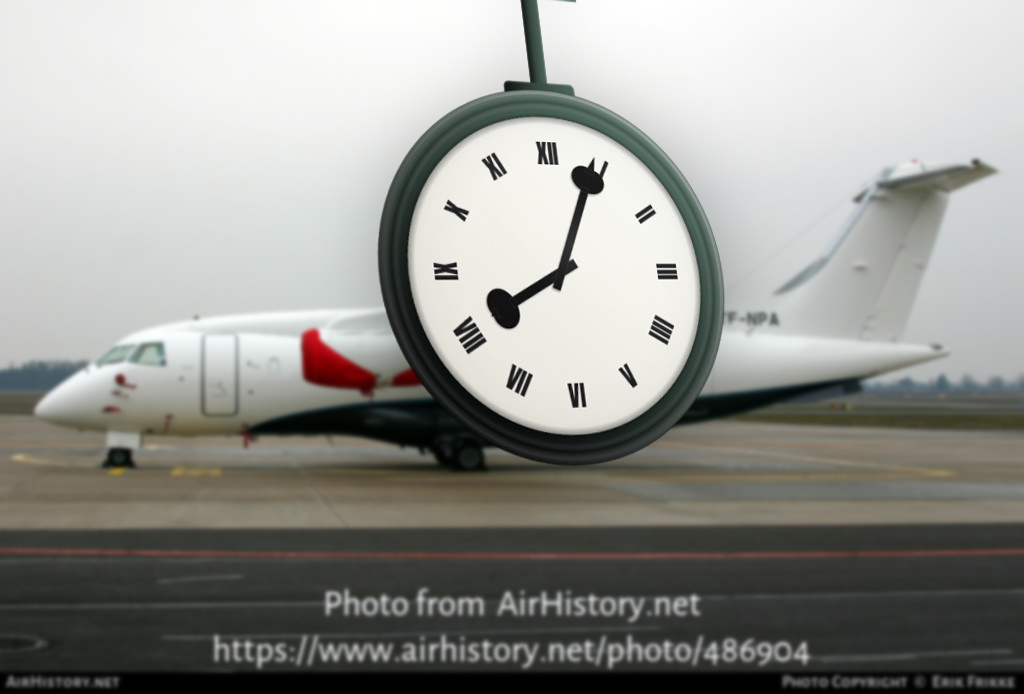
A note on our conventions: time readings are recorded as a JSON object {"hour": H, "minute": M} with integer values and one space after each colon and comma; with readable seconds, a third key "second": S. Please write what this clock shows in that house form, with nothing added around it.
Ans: {"hour": 8, "minute": 4}
